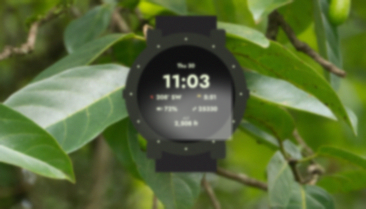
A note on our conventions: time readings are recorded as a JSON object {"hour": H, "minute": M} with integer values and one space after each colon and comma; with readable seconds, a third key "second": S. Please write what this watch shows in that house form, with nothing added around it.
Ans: {"hour": 11, "minute": 3}
